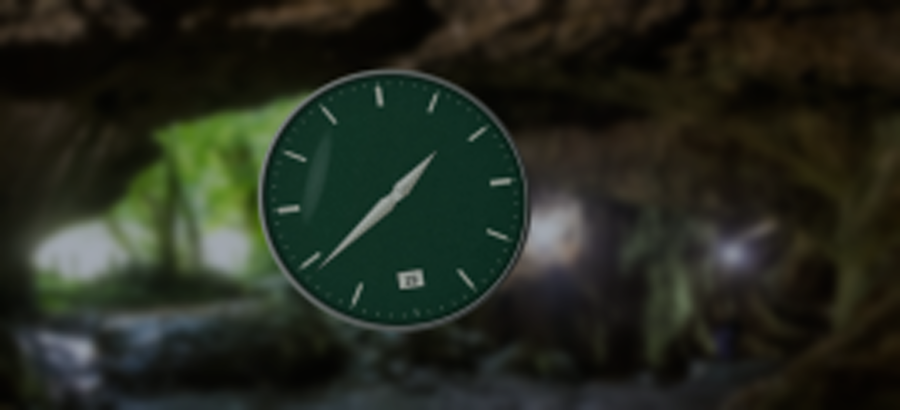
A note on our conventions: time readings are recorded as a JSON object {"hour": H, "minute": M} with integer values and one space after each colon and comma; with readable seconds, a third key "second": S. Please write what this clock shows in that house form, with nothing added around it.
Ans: {"hour": 1, "minute": 39}
